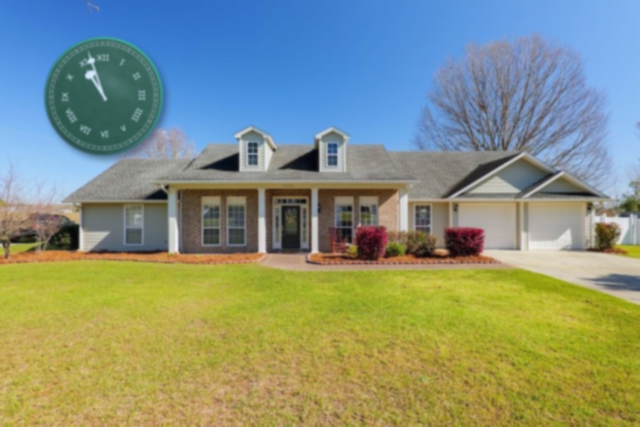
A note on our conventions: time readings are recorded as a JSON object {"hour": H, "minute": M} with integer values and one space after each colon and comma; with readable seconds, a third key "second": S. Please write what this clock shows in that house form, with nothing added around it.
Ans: {"hour": 10, "minute": 57}
